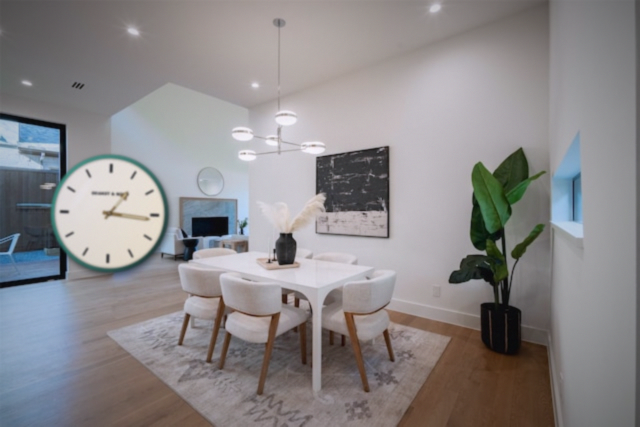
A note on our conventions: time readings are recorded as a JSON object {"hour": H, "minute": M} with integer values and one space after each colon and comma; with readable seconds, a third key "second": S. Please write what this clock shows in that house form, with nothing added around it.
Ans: {"hour": 1, "minute": 16}
